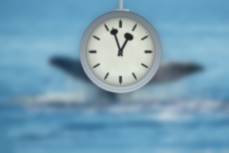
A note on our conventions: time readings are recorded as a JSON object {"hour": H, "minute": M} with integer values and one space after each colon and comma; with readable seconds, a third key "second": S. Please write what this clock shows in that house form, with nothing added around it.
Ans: {"hour": 12, "minute": 57}
